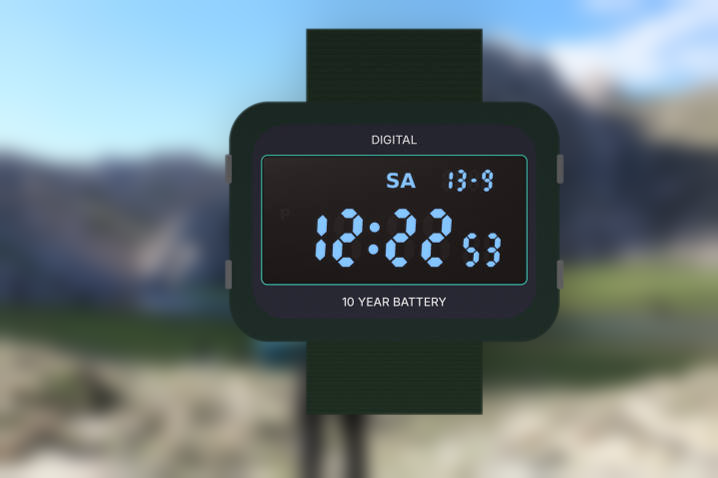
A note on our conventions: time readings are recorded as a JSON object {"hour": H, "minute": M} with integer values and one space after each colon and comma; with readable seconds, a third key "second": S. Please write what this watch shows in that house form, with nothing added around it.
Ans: {"hour": 12, "minute": 22, "second": 53}
